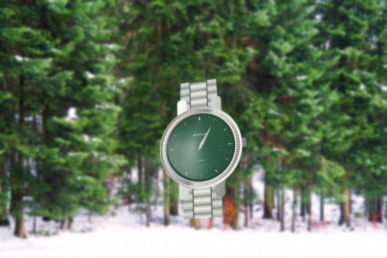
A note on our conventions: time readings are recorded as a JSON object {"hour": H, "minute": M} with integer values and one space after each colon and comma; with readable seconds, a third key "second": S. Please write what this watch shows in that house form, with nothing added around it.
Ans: {"hour": 1, "minute": 5}
